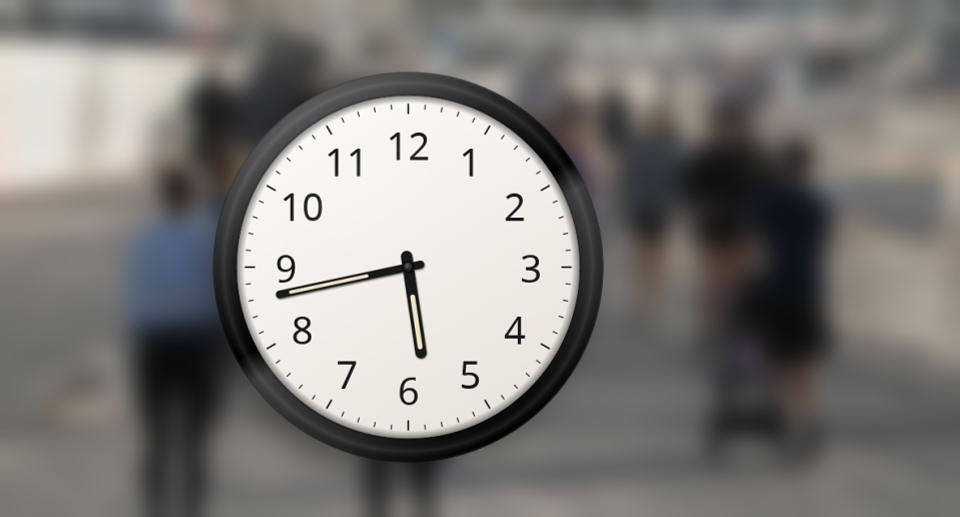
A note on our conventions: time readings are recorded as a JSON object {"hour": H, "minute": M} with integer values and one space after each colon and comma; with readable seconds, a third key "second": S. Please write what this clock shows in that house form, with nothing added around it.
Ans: {"hour": 5, "minute": 43}
